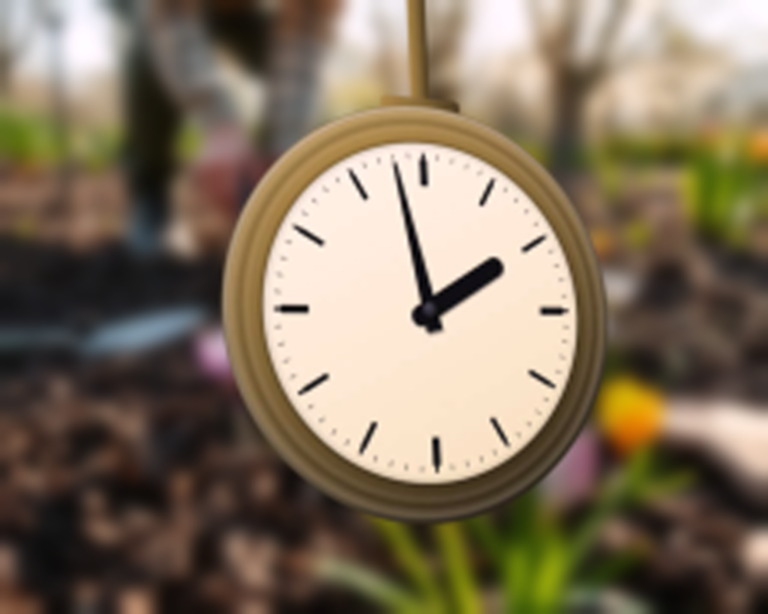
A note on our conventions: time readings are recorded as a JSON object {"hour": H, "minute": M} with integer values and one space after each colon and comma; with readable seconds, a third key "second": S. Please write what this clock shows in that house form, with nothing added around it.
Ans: {"hour": 1, "minute": 58}
